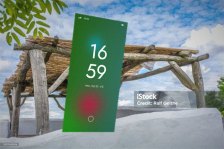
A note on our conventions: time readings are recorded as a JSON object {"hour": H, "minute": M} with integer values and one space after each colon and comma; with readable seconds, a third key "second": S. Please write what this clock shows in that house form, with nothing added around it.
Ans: {"hour": 16, "minute": 59}
